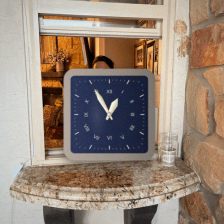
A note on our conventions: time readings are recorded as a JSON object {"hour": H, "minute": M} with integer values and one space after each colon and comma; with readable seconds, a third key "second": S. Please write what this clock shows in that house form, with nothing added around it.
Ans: {"hour": 12, "minute": 55}
